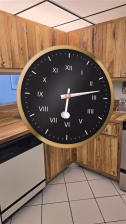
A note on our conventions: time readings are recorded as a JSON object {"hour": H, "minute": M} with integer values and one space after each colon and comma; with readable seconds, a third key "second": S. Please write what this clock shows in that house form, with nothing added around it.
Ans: {"hour": 6, "minute": 13}
